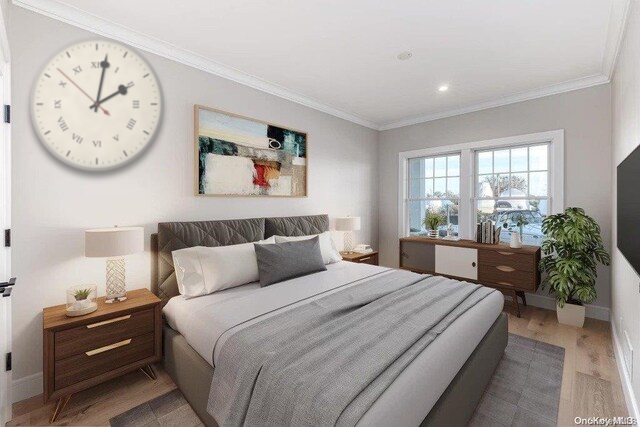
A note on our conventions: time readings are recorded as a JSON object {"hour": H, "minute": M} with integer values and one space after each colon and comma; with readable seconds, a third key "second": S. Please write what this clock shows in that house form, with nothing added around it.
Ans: {"hour": 2, "minute": 1, "second": 52}
